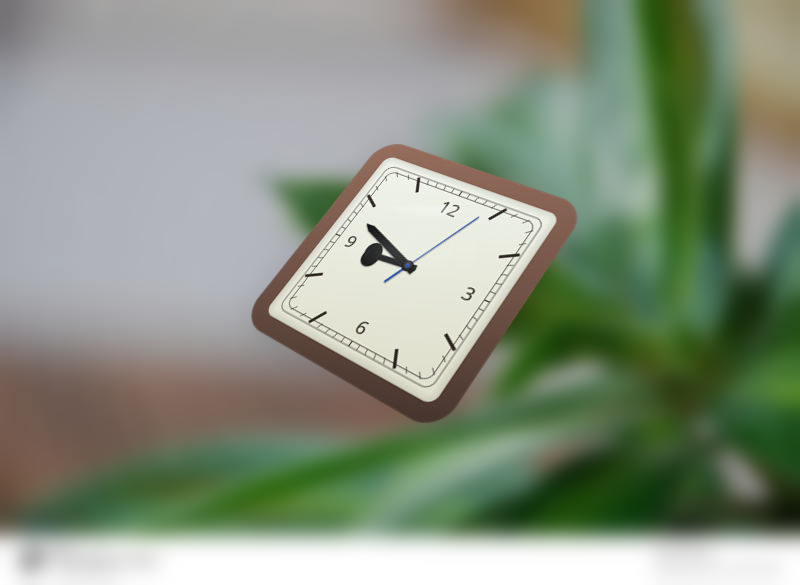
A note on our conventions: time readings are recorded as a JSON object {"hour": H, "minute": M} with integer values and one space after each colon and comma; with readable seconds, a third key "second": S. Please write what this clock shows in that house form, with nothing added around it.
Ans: {"hour": 8, "minute": 48, "second": 4}
